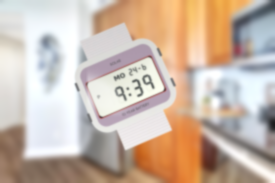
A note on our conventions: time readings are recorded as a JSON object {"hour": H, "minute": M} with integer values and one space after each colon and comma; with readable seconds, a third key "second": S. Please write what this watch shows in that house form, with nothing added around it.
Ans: {"hour": 9, "minute": 39}
